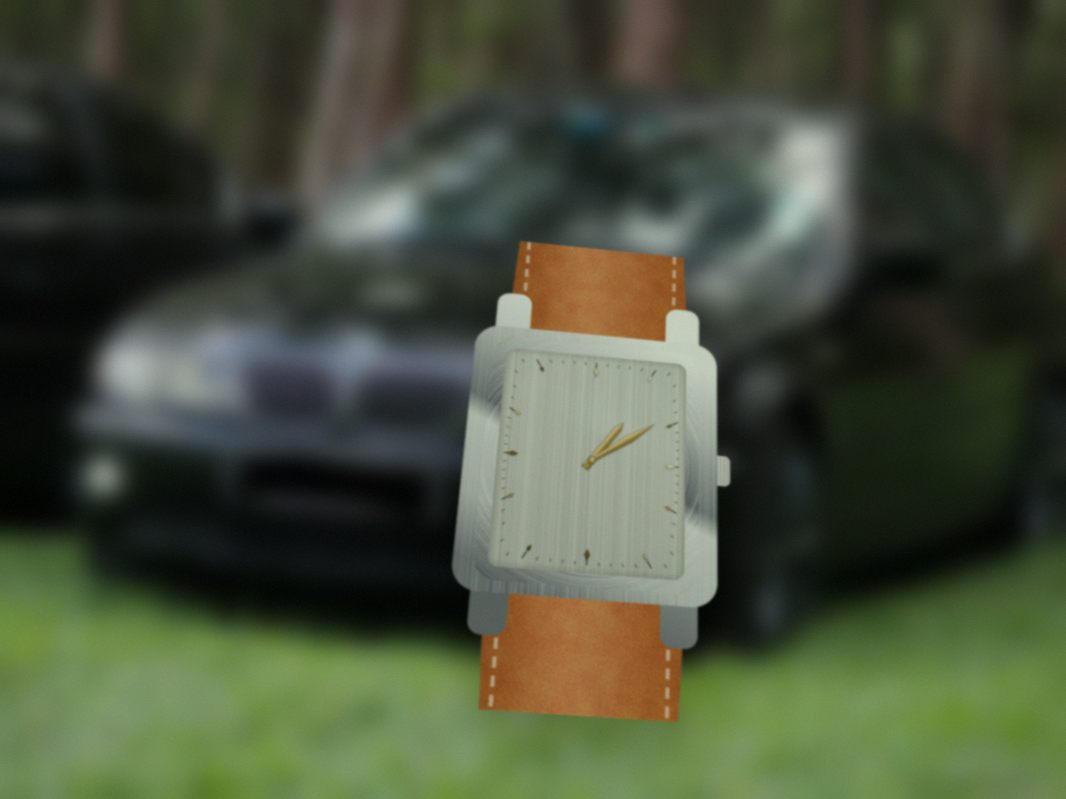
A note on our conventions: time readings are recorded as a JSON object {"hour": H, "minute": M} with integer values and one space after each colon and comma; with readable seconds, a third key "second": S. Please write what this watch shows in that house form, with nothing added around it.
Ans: {"hour": 1, "minute": 9}
